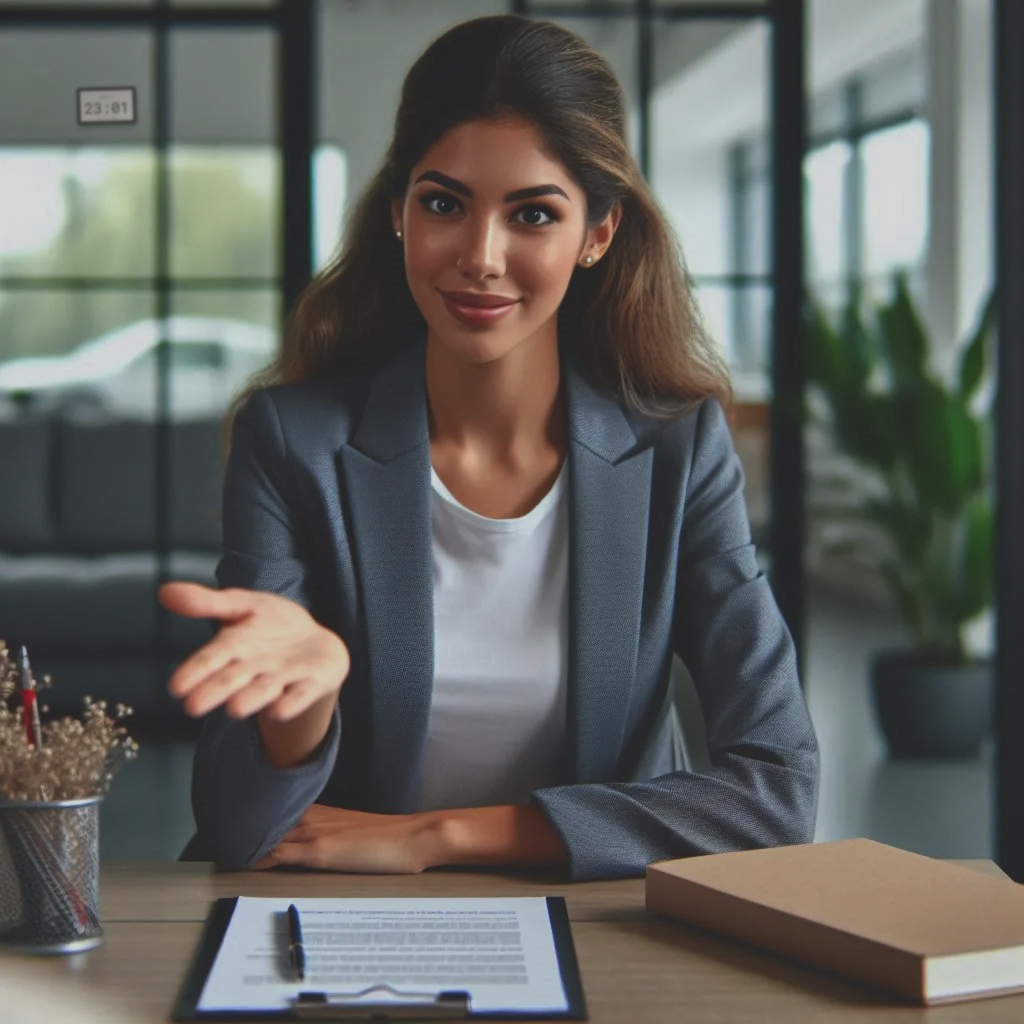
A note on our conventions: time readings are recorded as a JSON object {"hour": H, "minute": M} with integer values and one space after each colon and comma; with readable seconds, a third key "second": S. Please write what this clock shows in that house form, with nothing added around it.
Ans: {"hour": 23, "minute": 1}
